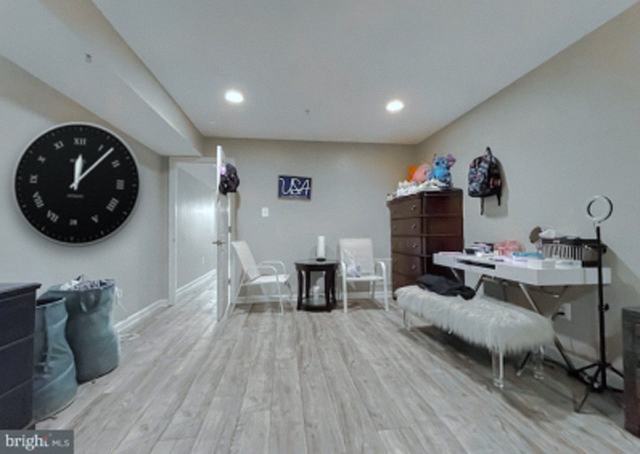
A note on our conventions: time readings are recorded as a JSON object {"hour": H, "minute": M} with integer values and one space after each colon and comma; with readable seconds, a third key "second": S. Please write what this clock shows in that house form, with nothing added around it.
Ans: {"hour": 12, "minute": 7}
